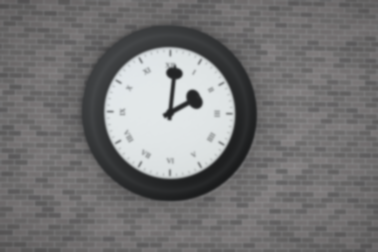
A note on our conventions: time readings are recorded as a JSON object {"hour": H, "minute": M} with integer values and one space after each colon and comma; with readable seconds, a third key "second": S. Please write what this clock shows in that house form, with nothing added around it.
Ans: {"hour": 2, "minute": 1}
